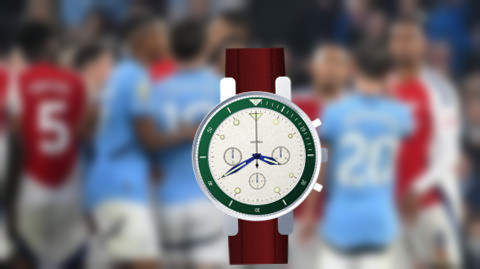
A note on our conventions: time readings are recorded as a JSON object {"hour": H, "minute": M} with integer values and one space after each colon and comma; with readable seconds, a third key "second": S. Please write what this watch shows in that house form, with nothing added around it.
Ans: {"hour": 3, "minute": 40}
